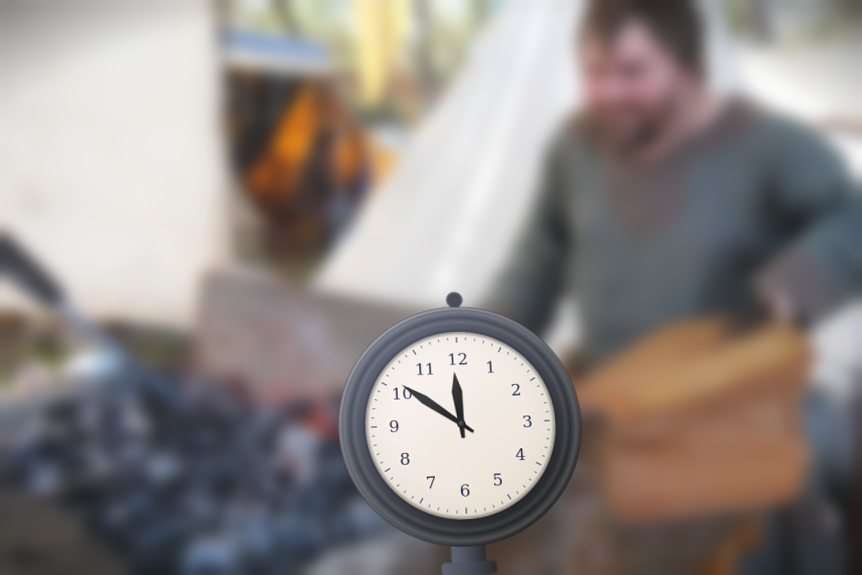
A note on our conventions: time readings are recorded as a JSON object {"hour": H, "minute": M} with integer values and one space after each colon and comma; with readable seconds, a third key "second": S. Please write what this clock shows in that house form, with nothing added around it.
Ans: {"hour": 11, "minute": 51}
